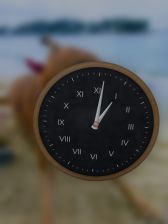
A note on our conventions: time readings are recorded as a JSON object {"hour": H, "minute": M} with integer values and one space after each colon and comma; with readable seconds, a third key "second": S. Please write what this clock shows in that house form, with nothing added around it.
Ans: {"hour": 1, "minute": 1}
